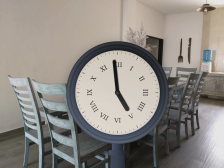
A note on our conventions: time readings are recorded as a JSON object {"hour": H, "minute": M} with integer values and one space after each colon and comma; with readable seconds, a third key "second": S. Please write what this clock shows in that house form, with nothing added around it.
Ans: {"hour": 4, "minute": 59}
